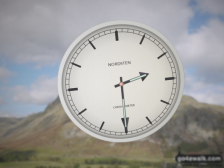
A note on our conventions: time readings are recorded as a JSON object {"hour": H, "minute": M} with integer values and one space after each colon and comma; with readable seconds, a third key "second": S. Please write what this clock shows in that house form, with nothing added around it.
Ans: {"hour": 2, "minute": 30}
